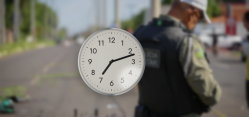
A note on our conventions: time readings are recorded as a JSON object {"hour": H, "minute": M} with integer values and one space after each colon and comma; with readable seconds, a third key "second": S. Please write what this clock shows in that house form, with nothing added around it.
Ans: {"hour": 7, "minute": 12}
